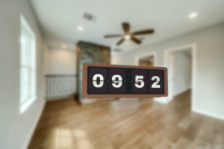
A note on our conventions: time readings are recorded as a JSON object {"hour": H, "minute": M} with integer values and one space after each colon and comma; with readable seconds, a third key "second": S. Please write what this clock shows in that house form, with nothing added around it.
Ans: {"hour": 9, "minute": 52}
